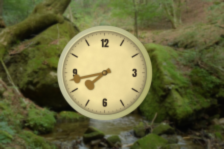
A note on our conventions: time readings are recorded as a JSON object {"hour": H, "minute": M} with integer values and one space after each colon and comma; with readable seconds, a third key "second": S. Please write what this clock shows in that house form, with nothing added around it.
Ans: {"hour": 7, "minute": 43}
